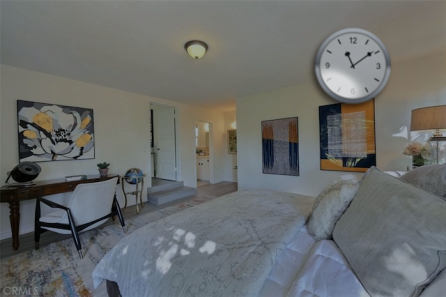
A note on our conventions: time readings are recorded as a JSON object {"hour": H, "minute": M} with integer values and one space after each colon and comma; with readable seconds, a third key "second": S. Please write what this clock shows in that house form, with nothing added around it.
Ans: {"hour": 11, "minute": 9}
